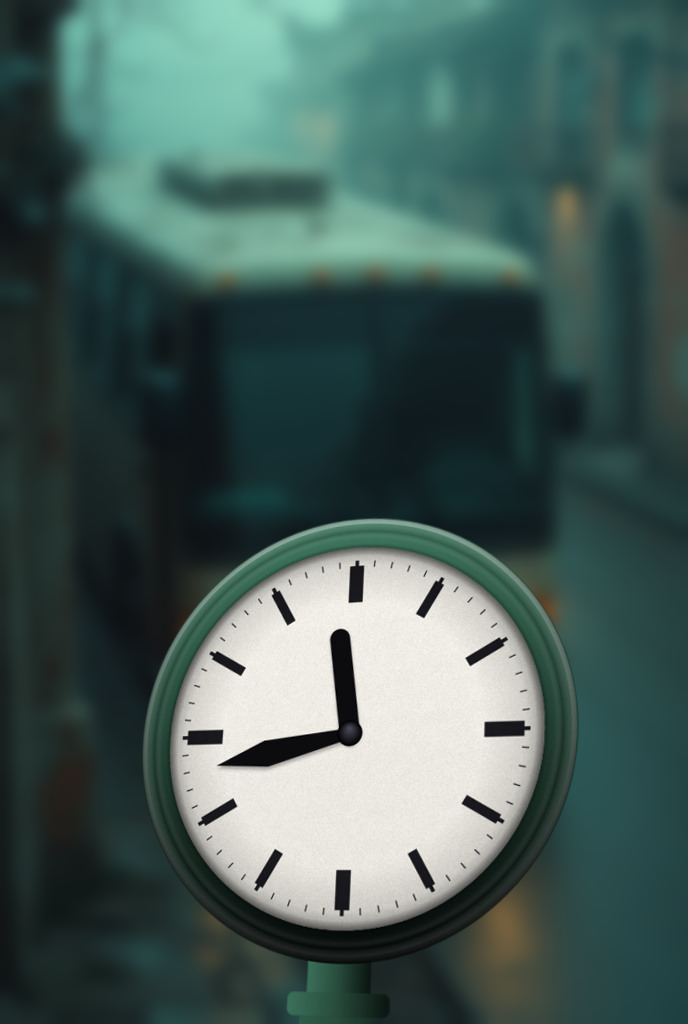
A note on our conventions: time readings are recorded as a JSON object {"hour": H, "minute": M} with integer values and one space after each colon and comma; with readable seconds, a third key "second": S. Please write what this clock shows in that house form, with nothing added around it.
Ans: {"hour": 11, "minute": 43}
